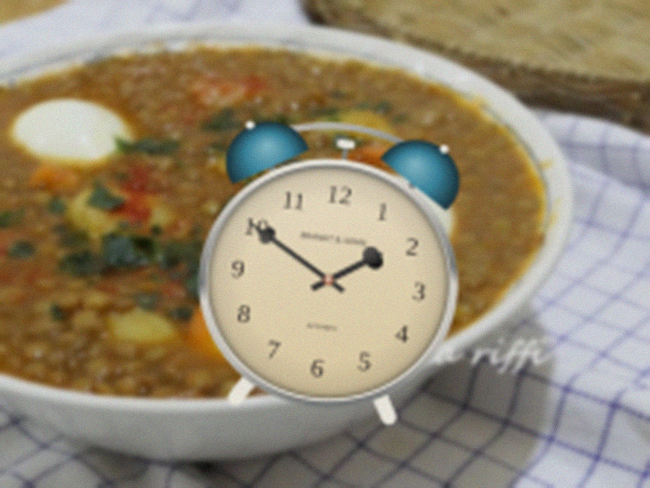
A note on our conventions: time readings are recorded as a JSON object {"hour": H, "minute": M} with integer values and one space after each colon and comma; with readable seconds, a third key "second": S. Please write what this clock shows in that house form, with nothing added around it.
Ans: {"hour": 1, "minute": 50}
